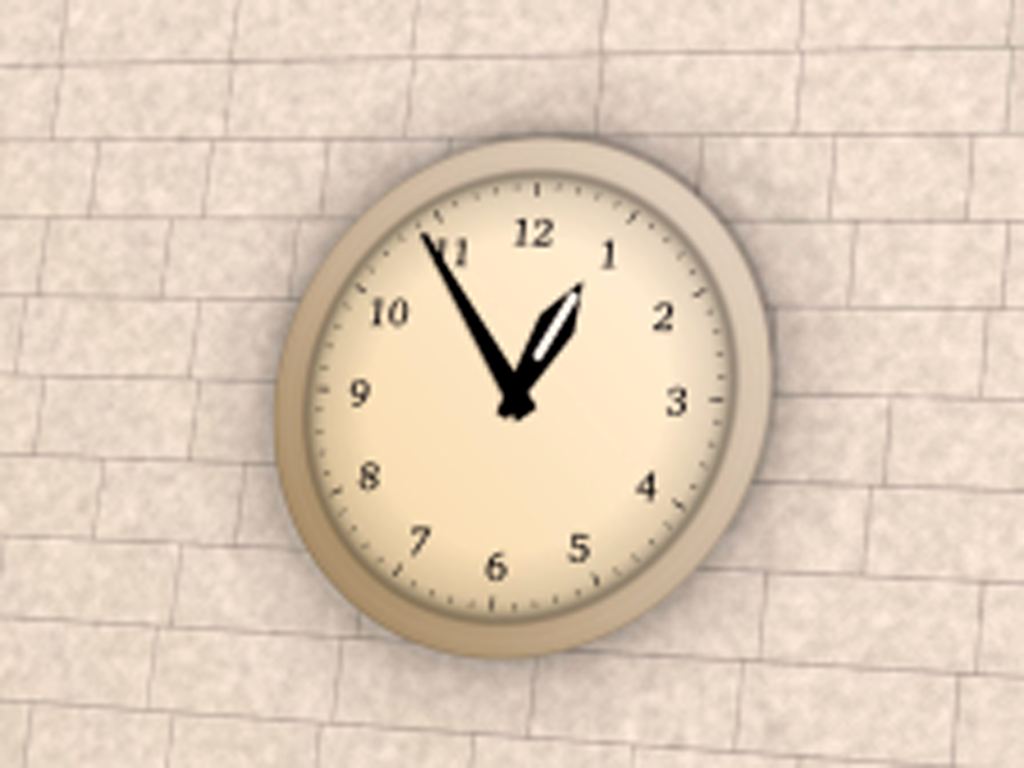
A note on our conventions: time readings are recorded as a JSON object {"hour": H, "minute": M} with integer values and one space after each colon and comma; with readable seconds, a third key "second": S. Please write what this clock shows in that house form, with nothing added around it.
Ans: {"hour": 12, "minute": 54}
